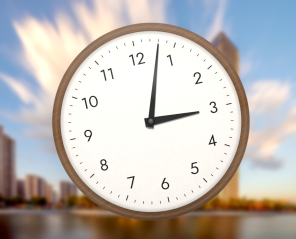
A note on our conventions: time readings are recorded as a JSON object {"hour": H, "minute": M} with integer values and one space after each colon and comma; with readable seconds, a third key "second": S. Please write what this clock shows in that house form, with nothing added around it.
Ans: {"hour": 3, "minute": 3}
